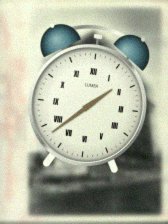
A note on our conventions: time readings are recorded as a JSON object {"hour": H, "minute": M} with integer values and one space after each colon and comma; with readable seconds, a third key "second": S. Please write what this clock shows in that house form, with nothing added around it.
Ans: {"hour": 1, "minute": 38}
